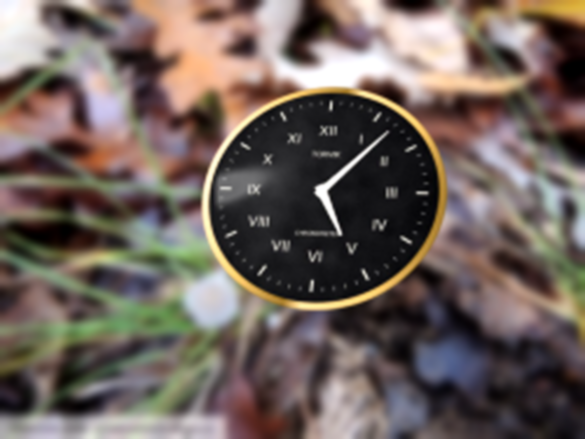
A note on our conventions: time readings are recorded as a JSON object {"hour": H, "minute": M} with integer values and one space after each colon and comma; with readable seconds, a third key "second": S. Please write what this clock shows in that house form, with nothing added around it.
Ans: {"hour": 5, "minute": 7}
